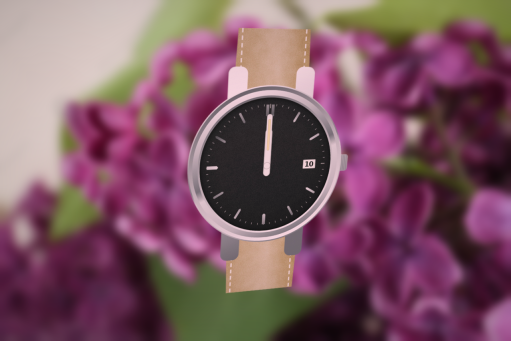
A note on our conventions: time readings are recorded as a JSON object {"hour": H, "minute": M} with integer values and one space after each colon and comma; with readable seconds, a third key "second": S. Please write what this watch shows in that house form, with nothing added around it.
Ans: {"hour": 12, "minute": 0}
